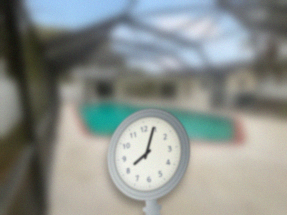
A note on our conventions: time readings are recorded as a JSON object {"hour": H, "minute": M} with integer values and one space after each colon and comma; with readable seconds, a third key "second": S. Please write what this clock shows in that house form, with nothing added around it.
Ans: {"hour": 8, "minute": 4}
